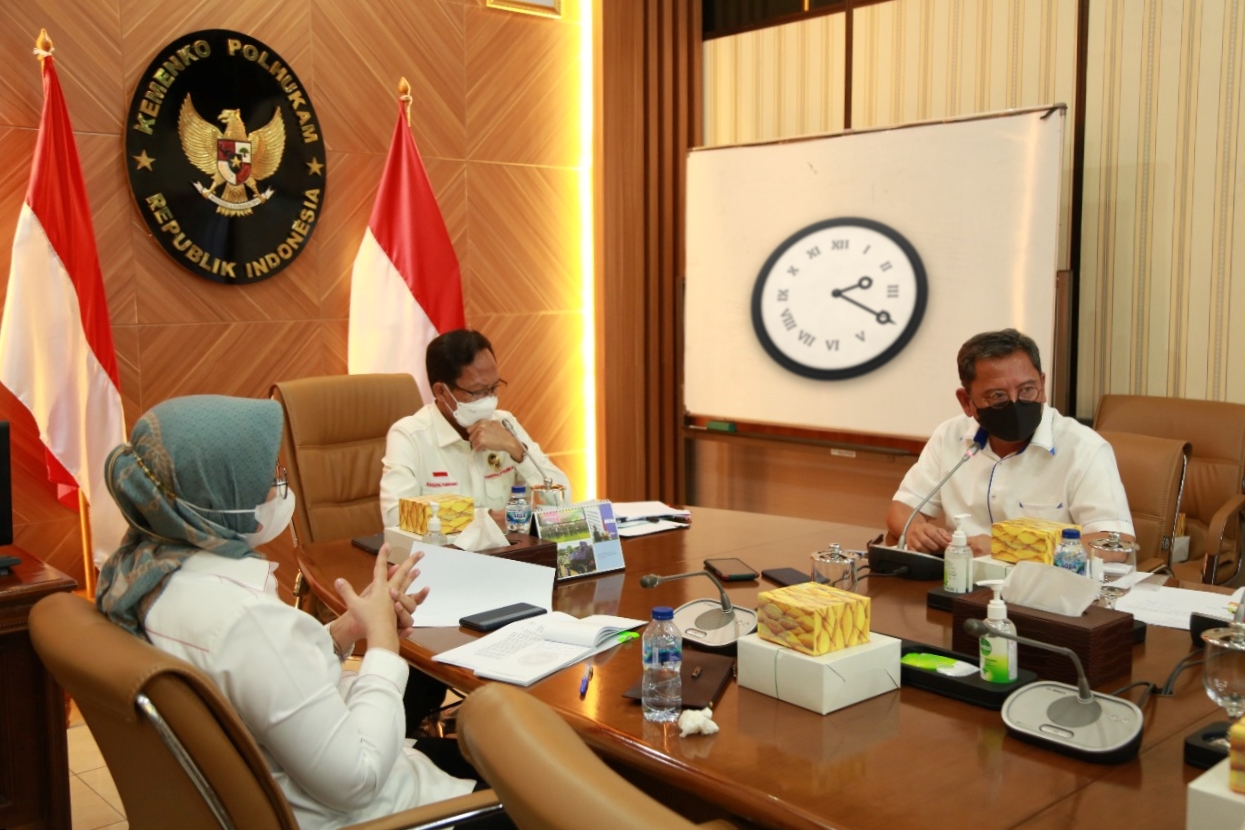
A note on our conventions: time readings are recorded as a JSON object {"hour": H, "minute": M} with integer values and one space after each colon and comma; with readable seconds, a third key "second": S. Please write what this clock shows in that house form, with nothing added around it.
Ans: {"hour": 2, "minute": 20}
